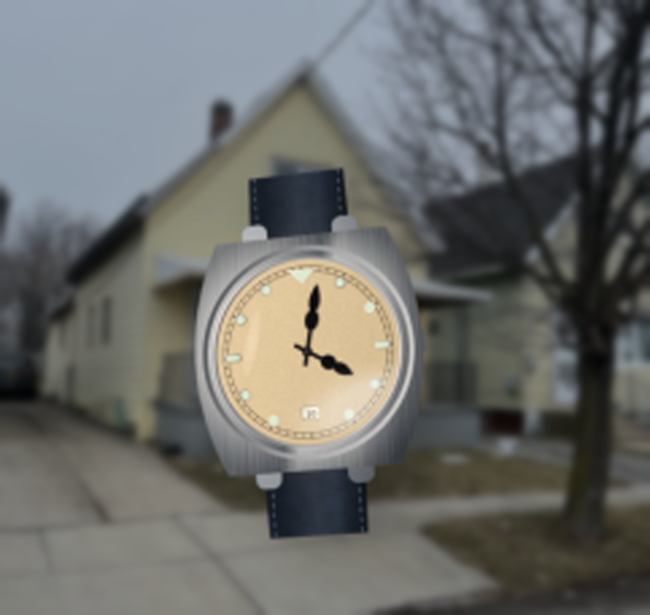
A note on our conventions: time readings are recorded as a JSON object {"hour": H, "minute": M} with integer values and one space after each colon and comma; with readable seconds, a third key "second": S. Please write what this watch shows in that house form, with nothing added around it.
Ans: {"hour": 4, "minute": 2}
